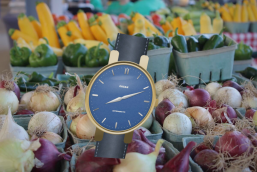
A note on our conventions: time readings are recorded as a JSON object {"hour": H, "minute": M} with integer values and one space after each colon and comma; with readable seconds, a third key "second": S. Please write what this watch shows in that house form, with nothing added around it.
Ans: {"hour": 8, "minute": 11}
